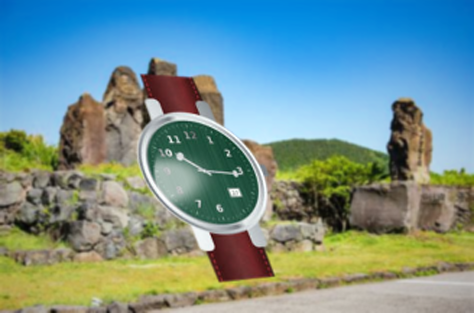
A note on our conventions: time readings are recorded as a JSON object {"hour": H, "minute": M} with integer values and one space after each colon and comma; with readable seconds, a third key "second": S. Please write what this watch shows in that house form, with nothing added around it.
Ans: {"hour": 10, "minute": 16}
